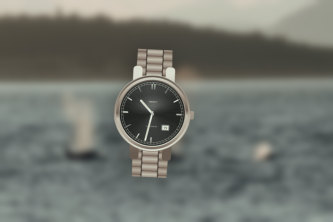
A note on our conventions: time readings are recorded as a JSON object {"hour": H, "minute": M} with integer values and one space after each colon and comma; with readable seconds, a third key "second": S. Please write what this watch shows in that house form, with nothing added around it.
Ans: {"hour": 10, "minute": 32}
